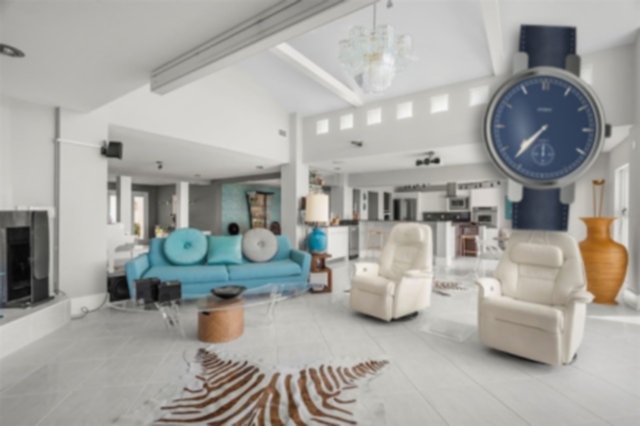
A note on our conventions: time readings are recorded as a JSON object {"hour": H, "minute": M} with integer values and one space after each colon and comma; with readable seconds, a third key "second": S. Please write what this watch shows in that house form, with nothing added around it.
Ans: {"hour": 7, "minute": 37}
